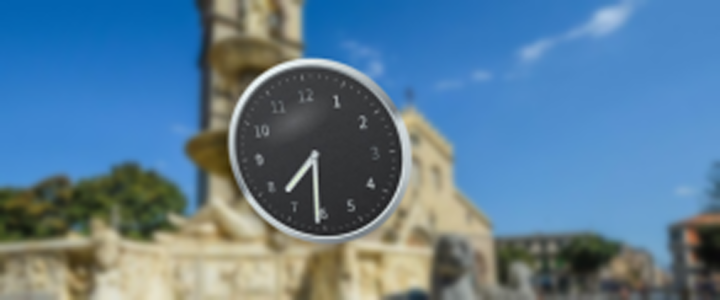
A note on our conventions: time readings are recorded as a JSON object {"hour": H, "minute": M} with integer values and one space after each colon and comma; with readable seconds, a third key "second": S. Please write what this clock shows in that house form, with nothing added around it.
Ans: {"hour": 7, "minute": 31}
